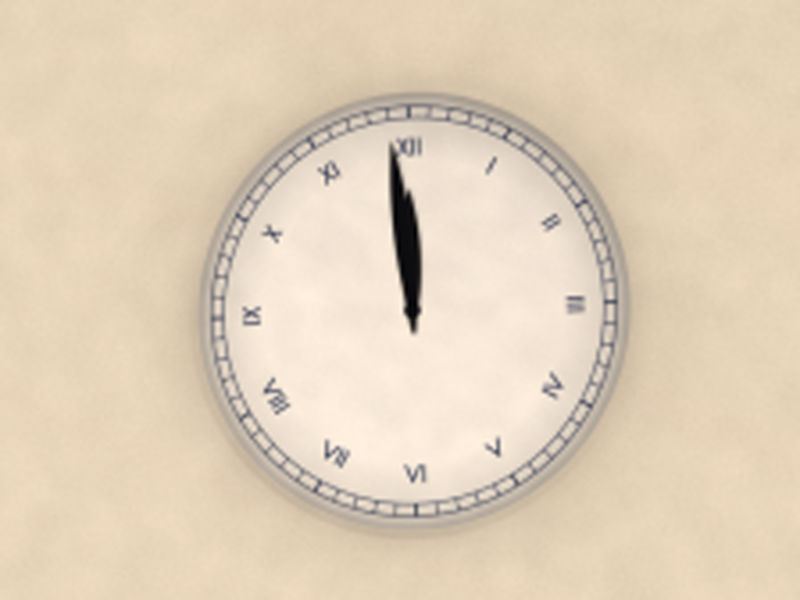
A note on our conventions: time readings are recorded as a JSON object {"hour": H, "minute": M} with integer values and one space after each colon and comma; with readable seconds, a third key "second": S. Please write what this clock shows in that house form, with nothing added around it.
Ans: {"hour": 11, "minute": 59}
